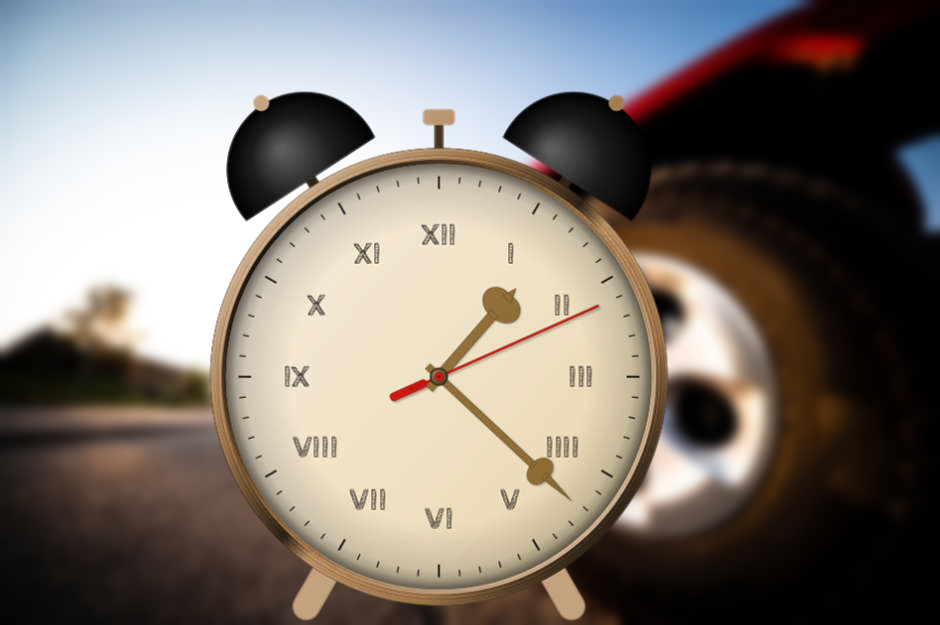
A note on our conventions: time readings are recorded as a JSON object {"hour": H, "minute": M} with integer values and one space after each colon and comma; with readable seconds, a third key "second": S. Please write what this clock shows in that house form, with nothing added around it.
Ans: {"hour": 1, "minute": 22, "second": 11}
